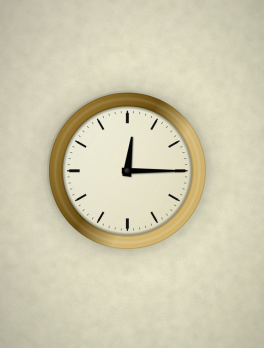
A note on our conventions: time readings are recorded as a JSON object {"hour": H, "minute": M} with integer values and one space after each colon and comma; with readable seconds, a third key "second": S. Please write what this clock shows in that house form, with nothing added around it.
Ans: {"hour": 12, "minute": 15}
